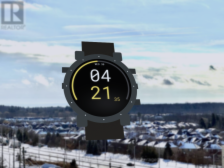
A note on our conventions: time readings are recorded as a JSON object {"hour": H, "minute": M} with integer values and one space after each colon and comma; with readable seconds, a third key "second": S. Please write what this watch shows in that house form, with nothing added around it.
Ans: {"hour": 4, "minute": 21}
